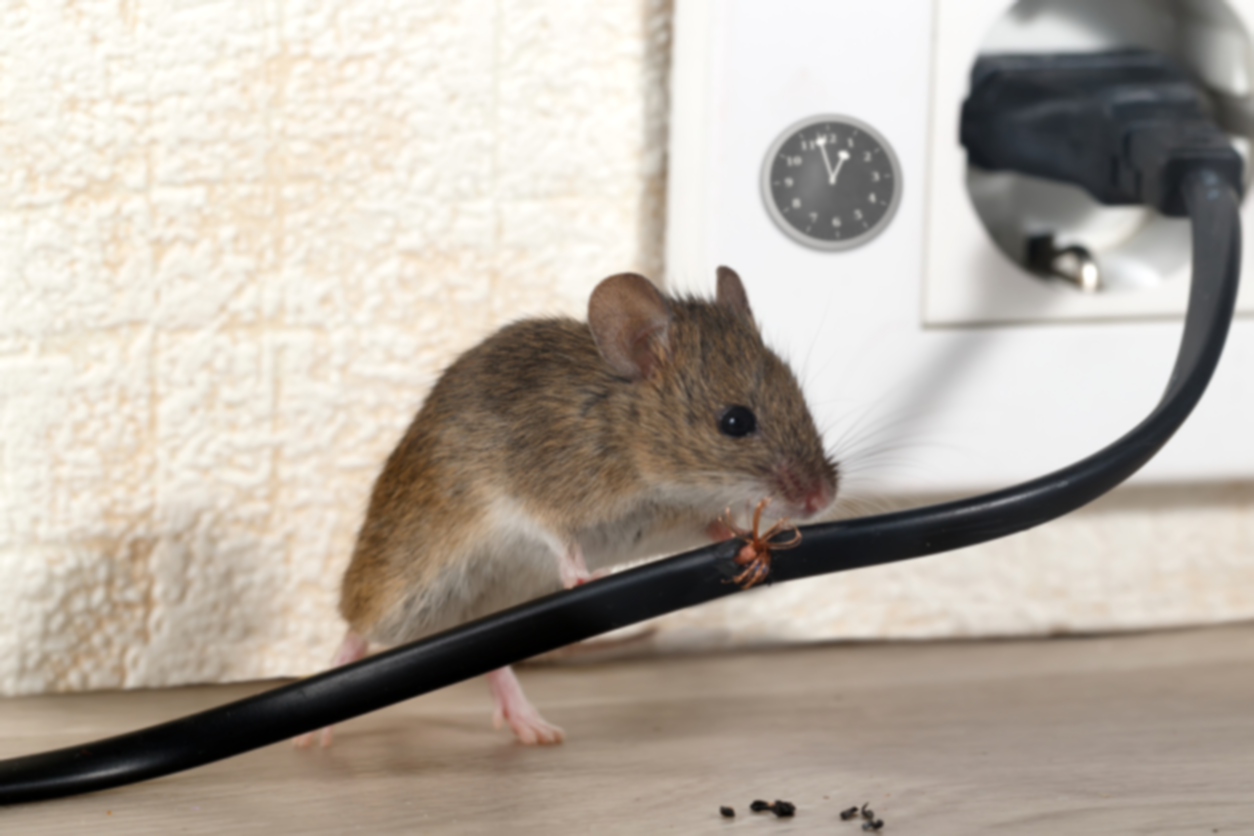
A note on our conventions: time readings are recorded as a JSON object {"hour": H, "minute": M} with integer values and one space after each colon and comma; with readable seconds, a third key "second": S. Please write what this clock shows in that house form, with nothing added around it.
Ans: {"hour": 12, "minute": 58}
